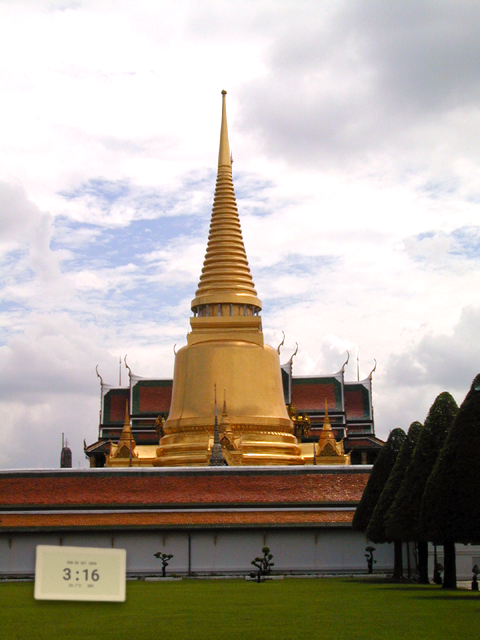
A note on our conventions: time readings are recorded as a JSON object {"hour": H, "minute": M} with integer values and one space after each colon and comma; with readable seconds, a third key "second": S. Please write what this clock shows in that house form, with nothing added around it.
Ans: {"hour": 3, "minute": 16}
